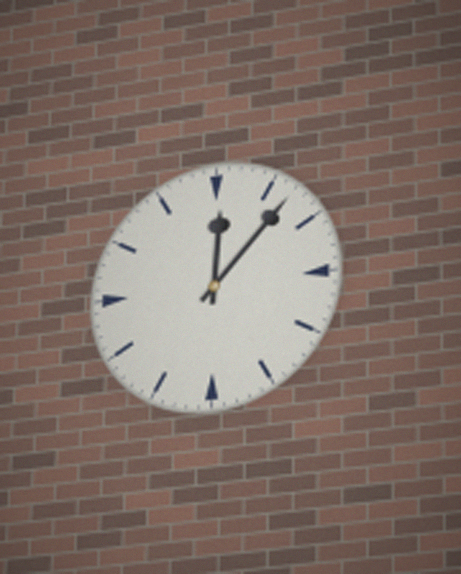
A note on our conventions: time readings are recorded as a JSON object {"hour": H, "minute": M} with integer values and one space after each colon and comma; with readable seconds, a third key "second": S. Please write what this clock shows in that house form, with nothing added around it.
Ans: {"hour": 12, "minute": 7}
